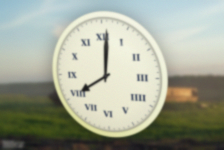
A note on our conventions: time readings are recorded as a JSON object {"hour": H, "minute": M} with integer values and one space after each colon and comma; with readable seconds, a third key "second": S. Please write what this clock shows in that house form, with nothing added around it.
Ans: {"hour": 8, "minute": 1}
